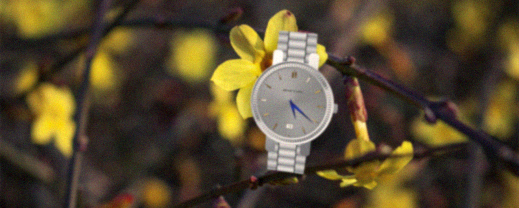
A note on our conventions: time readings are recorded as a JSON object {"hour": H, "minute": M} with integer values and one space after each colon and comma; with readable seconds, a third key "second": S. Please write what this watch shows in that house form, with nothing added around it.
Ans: {"hour": 5, "minute": 21}
